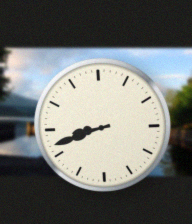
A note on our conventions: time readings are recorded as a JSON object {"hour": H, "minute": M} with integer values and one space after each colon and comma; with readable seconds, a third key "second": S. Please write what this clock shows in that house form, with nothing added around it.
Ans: {"hour": 8, "minute": 42}
